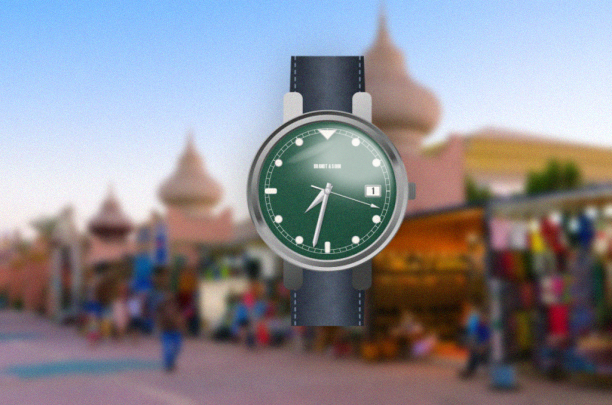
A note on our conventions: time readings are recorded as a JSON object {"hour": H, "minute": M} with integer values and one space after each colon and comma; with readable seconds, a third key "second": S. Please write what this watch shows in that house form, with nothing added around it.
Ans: {"hour": 7, "minute": 32, "second": 18}
